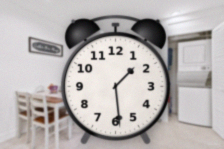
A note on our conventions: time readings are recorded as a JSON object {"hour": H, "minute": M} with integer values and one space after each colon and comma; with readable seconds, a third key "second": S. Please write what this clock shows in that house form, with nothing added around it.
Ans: {"hour": 1, "minute": 29}
